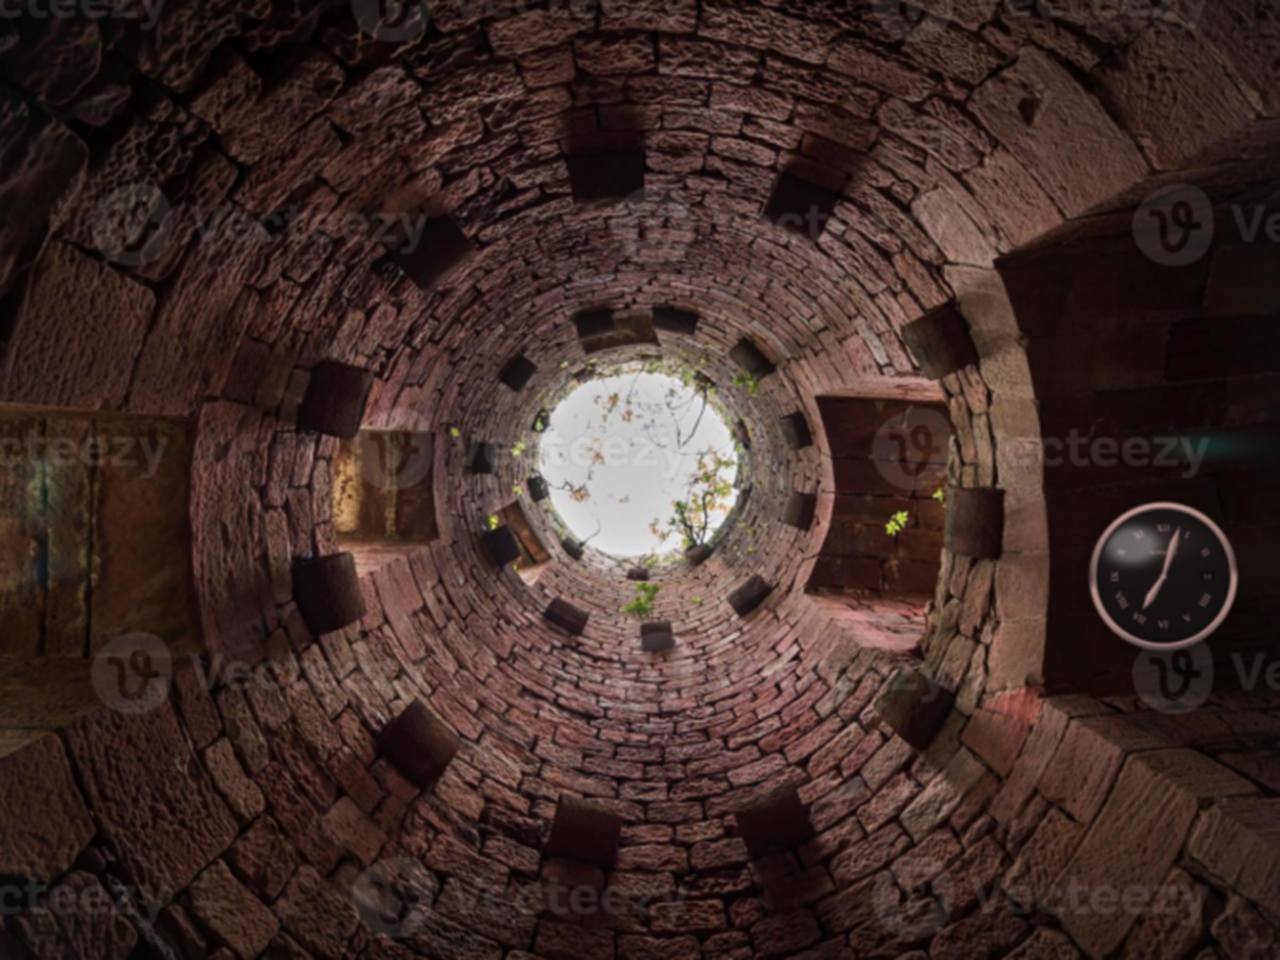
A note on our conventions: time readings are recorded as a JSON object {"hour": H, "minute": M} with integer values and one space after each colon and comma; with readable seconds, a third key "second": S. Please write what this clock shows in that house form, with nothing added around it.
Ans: {"hour": 7, "minute": 3}
